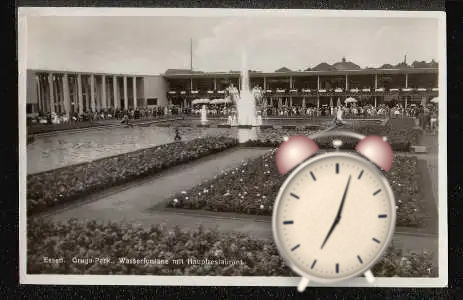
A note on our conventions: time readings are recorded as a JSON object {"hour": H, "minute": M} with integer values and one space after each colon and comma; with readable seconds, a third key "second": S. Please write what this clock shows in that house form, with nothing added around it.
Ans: {"hour": 7, "minute": 3}
